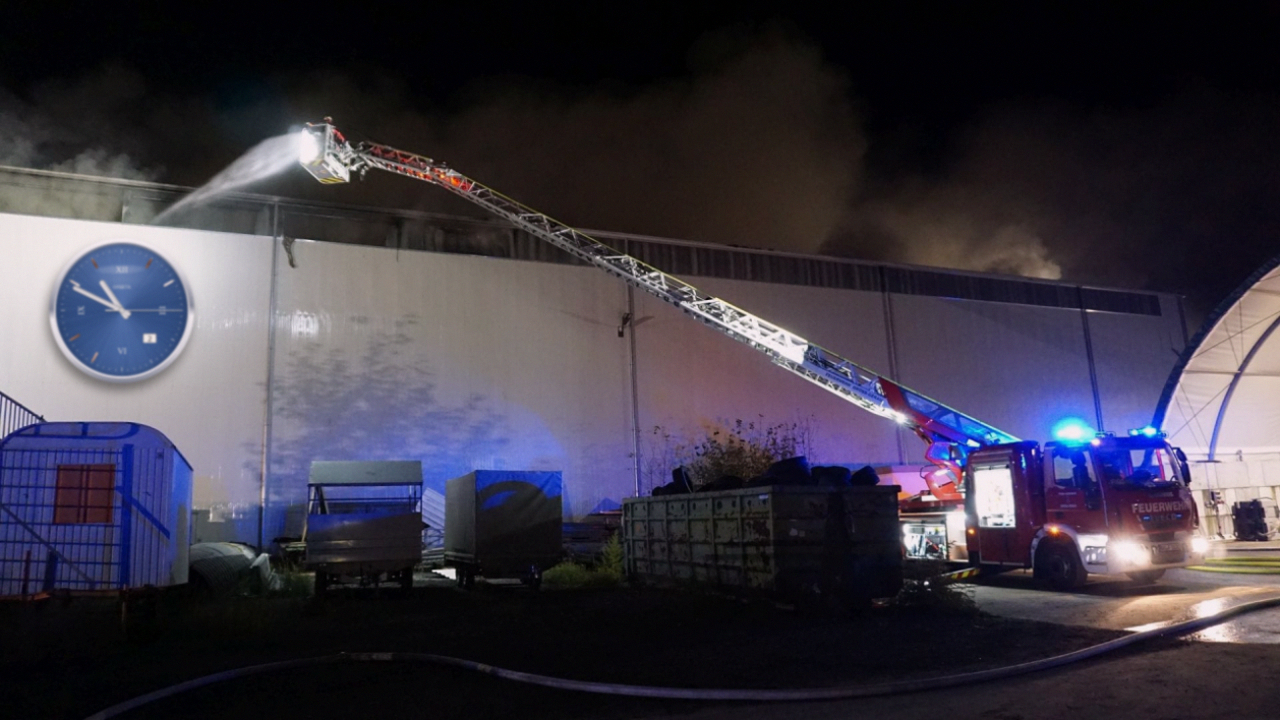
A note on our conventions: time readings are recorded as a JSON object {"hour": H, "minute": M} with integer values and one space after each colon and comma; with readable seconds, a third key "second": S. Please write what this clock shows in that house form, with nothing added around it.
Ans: {"hour": 10, "minute": 49, "second": 15}
